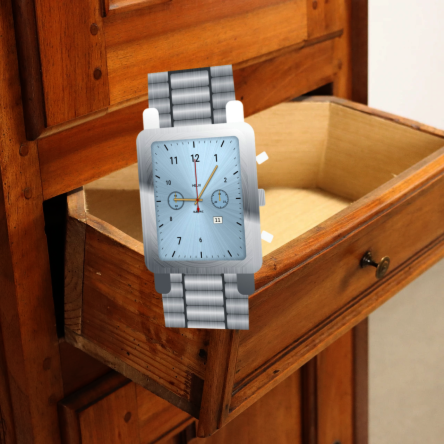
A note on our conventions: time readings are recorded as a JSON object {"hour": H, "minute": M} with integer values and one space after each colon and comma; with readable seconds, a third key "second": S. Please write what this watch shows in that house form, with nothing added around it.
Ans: {"hour": 9, "minute": 6}
